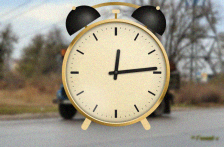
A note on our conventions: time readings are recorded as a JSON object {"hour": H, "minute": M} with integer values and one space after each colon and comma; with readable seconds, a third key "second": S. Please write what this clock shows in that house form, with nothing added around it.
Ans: {"hour": 12, "minute": 14}
